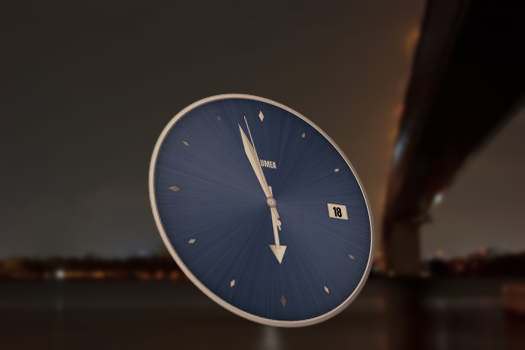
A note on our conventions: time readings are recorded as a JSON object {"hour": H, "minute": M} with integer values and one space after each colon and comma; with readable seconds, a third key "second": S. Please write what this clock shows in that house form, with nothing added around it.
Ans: {"hour": 5, "minute": 56, "second": 58}
